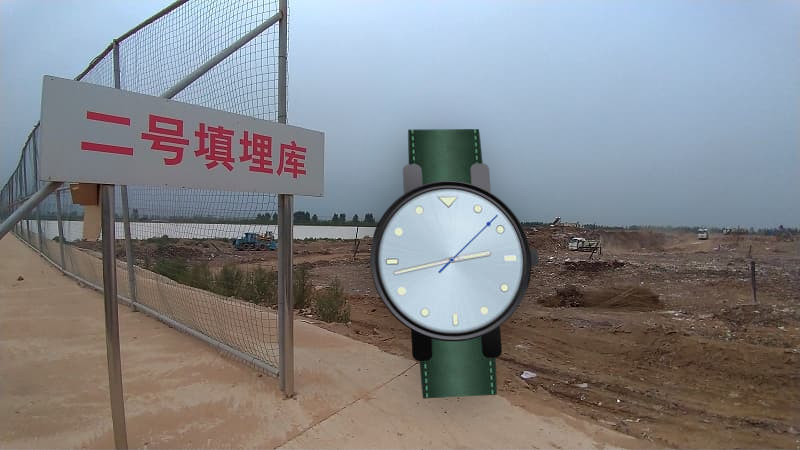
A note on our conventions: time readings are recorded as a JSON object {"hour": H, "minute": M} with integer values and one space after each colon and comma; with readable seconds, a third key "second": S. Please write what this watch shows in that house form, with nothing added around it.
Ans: {"hour": 2, "minute": 43, "second": 8}
